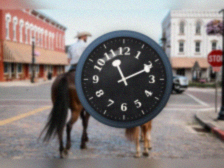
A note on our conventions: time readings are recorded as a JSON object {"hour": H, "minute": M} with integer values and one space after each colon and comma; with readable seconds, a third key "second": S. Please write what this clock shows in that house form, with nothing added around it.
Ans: {"hour": 11, "minute": 11}
